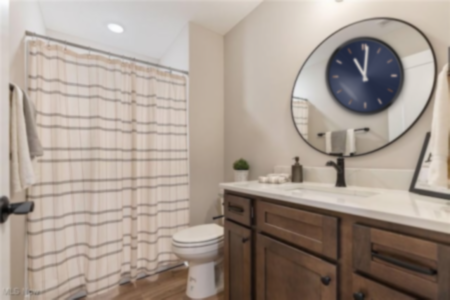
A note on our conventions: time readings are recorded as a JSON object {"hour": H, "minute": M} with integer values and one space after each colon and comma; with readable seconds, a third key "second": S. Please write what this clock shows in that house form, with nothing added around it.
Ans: {"hour": 11, "minute": 1}
